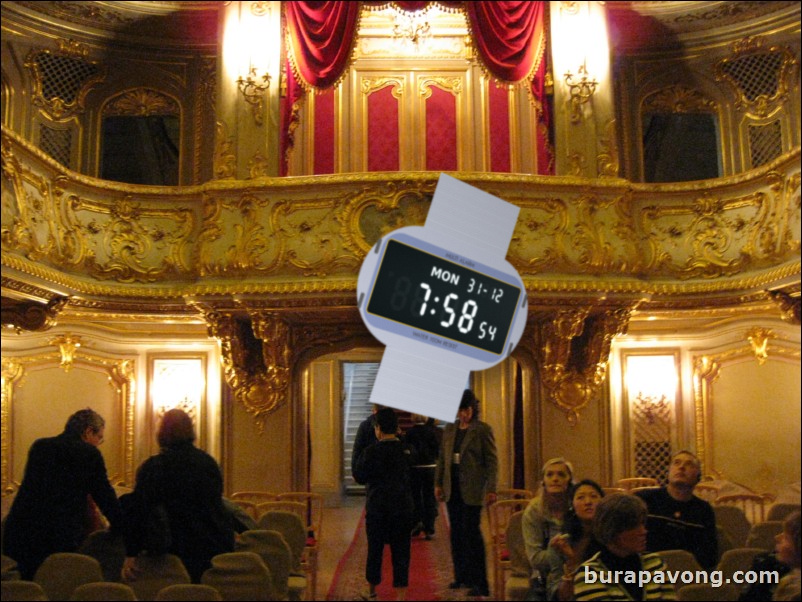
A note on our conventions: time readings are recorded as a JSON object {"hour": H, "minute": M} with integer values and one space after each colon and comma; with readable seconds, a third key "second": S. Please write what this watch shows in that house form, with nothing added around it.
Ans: {"hour": 7, "minute": 58, "second": 54}
